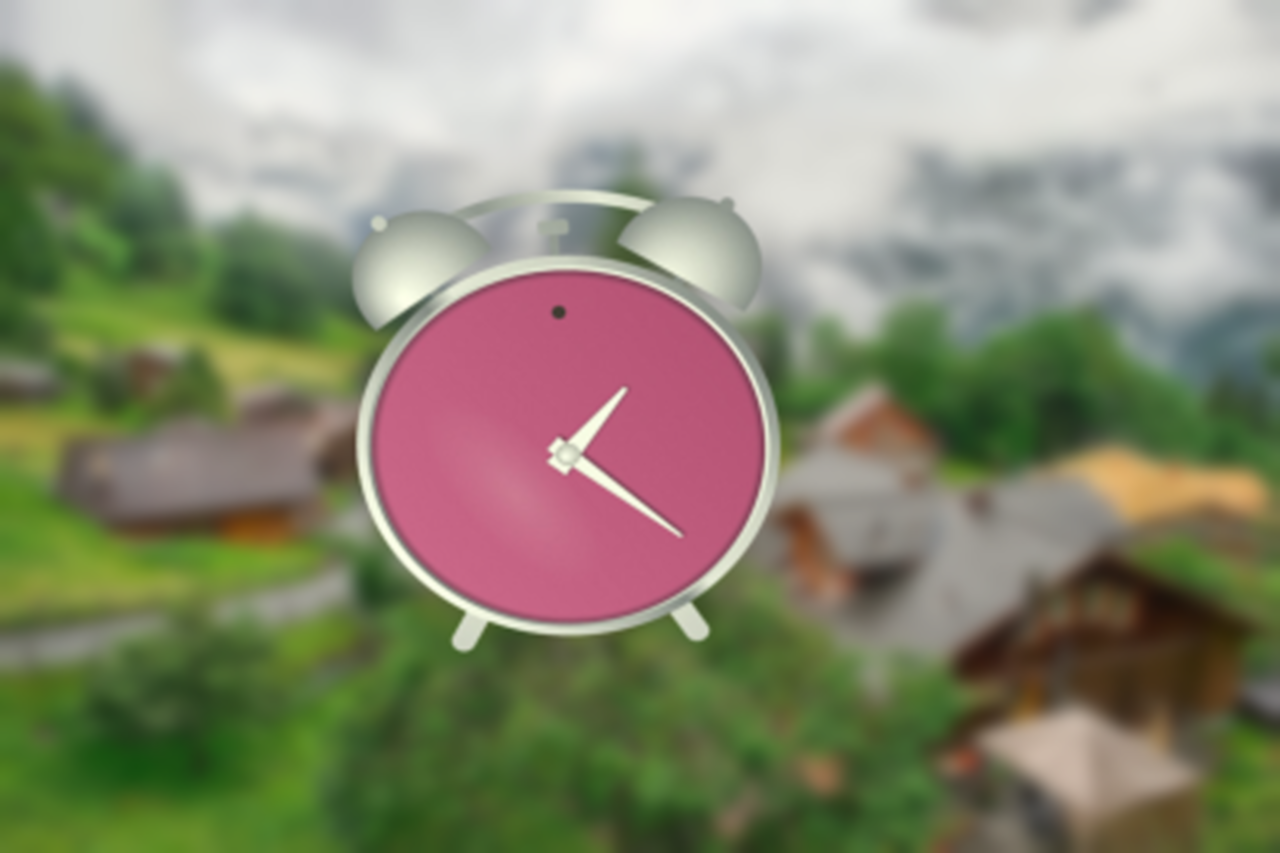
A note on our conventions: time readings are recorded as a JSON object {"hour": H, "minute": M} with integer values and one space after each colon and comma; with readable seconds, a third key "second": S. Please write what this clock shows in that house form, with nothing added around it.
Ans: {"hour": 1, "minute": 22}
